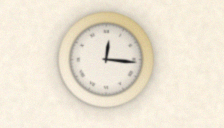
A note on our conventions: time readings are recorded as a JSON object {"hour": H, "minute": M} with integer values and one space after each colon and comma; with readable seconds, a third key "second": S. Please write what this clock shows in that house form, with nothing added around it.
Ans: {"hour": 12, "minute": 16}
